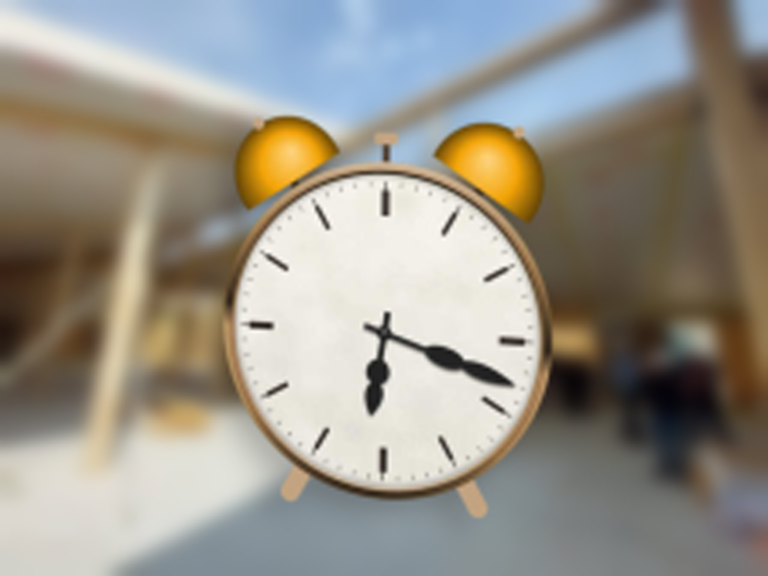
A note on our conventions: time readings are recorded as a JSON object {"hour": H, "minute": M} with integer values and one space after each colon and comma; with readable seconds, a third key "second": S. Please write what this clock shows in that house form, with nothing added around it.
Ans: {"hour": 6, "minute": 18}
